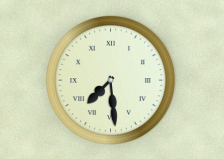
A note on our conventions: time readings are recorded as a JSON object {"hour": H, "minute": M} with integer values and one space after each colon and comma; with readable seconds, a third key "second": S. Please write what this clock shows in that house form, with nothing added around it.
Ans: {"hour": 7, "minute": 29}
